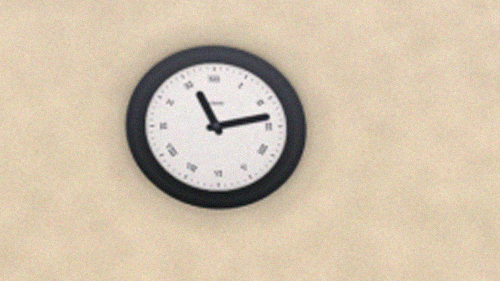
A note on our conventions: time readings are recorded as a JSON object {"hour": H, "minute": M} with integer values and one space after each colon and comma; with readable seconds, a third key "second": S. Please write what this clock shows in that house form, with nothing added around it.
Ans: {"hour": 11, "minute": 13}
